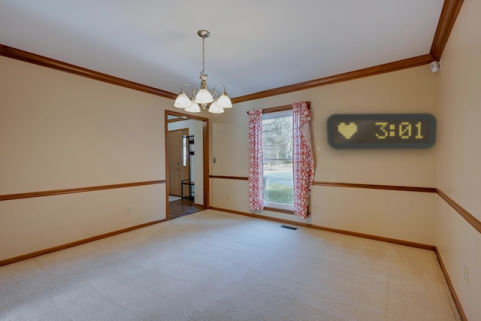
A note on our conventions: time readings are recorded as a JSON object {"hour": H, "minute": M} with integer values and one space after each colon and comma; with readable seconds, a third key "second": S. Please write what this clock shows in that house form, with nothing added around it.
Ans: {"hour": 3, "minute": 1}
